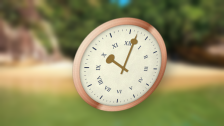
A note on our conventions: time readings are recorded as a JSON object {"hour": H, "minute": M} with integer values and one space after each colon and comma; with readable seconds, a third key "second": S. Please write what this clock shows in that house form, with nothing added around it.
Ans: {"hour": 10, "minute": 2}
